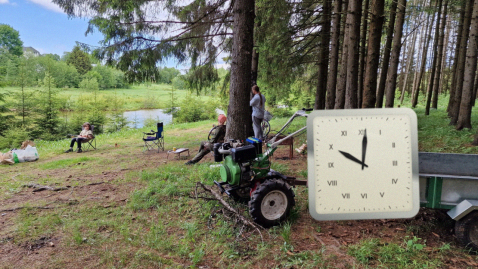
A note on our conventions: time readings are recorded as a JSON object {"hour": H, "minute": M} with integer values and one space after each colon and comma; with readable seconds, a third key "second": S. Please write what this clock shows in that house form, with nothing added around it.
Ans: {"hour": 10, "minute": 1}
